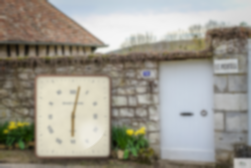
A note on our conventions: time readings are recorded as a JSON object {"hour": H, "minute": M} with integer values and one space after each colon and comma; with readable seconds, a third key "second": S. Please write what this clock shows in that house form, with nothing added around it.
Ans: {"hour": 6, "minute": 2}
